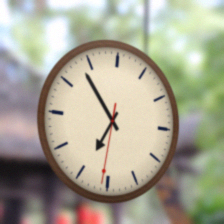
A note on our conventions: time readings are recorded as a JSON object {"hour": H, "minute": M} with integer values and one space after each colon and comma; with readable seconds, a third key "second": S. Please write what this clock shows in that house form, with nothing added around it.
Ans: {"hour": 6, "minute": 53, "second": 31}
